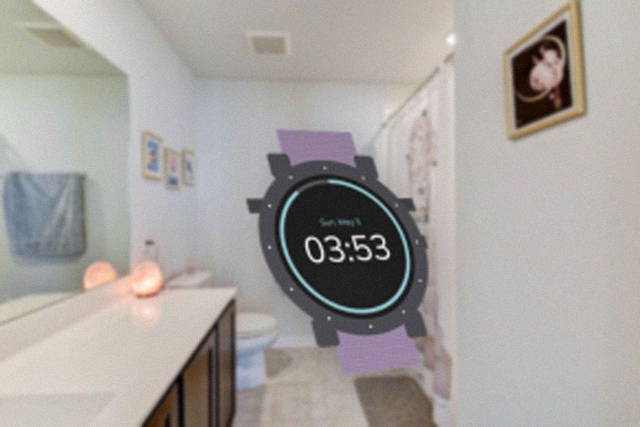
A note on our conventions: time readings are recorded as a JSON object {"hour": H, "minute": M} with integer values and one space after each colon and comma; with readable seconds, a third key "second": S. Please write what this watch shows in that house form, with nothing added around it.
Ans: {"hour": 3, "minute": 53}
